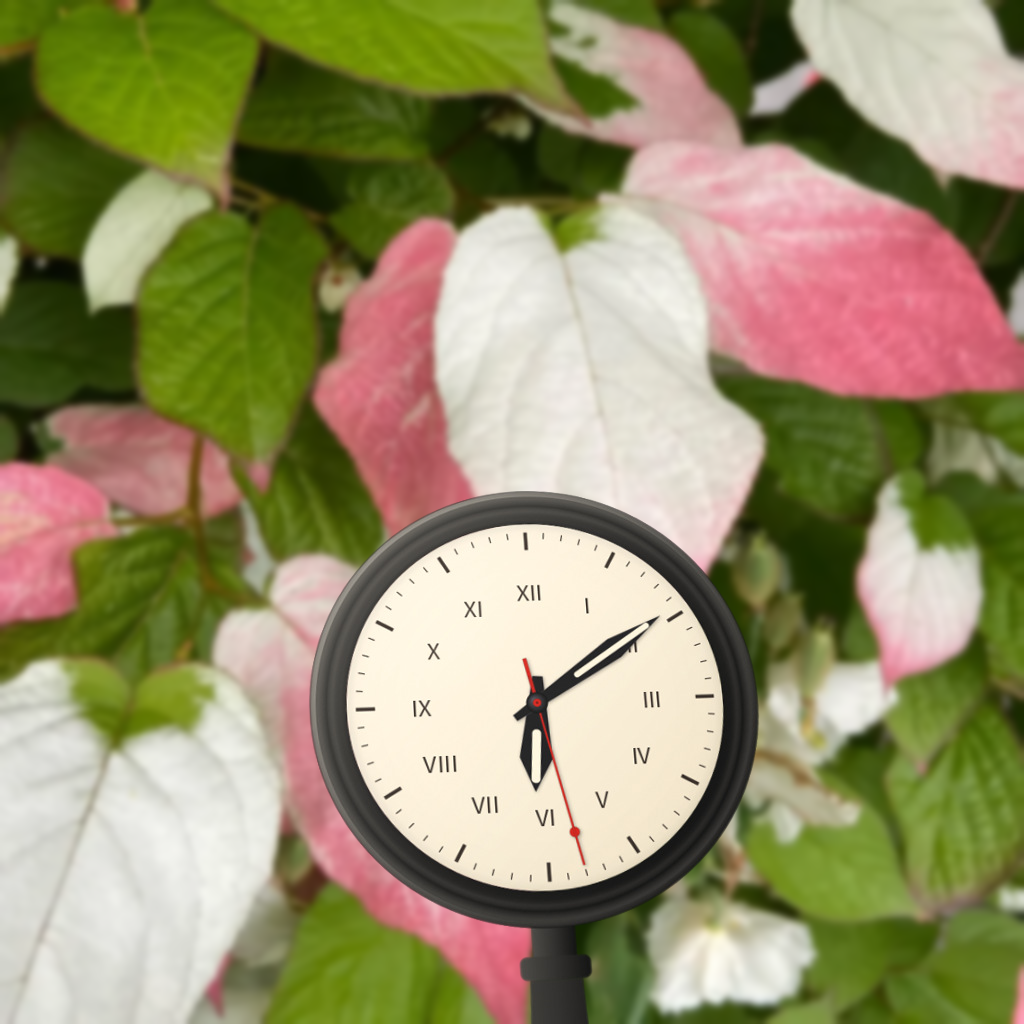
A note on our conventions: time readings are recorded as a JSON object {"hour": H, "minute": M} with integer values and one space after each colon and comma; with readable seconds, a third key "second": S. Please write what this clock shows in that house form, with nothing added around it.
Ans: {"hour": 6, "minute": 9, "second": 28}
